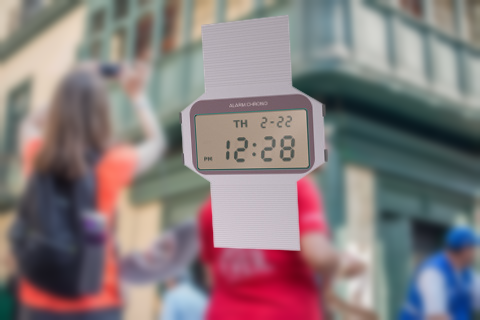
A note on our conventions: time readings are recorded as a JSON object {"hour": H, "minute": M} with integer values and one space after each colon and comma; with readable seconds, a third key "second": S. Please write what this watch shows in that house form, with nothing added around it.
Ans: {"hour": 12, "minute": 28}
